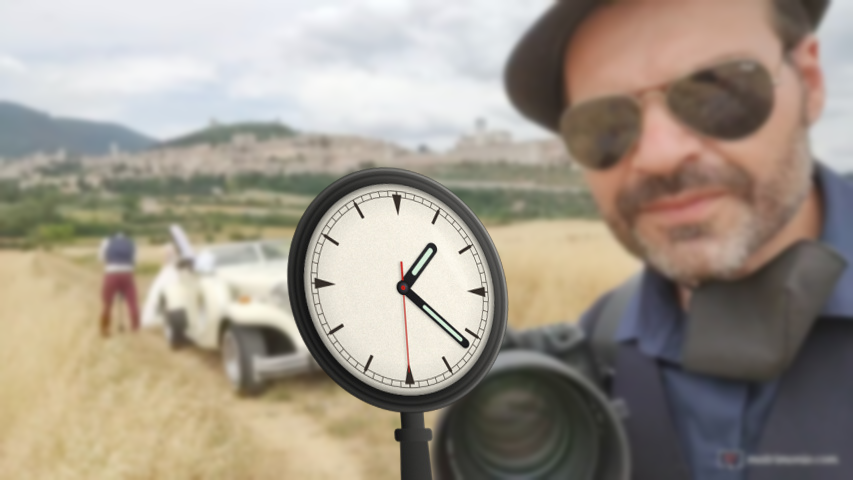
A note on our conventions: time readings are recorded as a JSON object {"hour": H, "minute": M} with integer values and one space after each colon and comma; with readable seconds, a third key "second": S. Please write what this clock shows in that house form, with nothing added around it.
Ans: {"hour": 1, "minute": 21, "second": 30}
